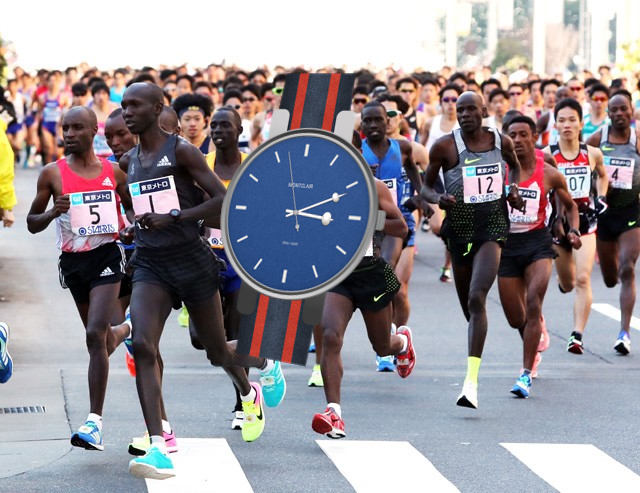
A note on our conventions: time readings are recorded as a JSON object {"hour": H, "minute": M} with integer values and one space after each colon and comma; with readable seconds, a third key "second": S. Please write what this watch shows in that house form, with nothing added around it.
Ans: {"hour": 3, "minute": 10, "second": 57}
